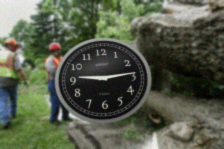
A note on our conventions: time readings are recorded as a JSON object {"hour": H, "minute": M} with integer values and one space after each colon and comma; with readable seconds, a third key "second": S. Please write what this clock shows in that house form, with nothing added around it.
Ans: {"hour": 9, "minute": 14}
